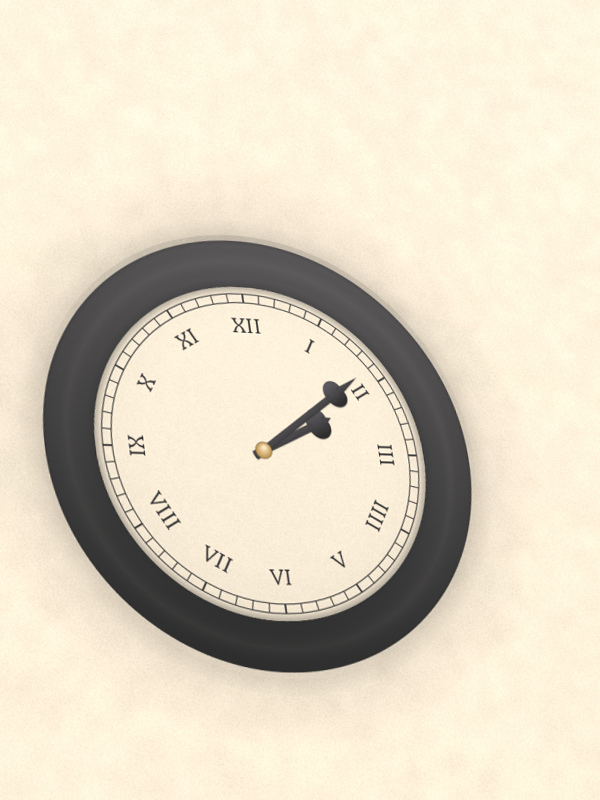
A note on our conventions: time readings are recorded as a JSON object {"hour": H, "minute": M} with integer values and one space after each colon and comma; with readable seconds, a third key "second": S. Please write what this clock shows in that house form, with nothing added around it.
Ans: {"hour": 2, "minute": 9}
